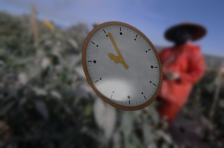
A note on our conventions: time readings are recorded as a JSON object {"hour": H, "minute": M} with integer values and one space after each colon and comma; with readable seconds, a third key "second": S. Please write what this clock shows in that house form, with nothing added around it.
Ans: {"hour": 9, "minute": 56}
